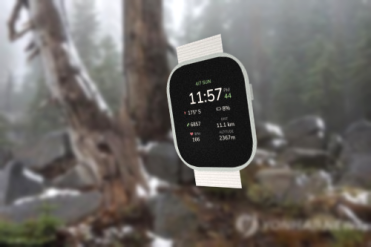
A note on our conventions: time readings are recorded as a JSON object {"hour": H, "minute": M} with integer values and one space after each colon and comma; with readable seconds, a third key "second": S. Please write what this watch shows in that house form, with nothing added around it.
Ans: {"hour": 11, "minute": 57}
